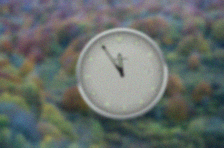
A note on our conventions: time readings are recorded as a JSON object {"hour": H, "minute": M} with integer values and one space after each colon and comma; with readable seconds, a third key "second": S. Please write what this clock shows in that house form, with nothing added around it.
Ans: {"hour": 11, "minute": 55}
